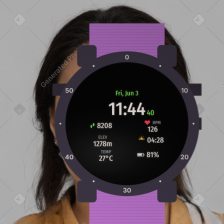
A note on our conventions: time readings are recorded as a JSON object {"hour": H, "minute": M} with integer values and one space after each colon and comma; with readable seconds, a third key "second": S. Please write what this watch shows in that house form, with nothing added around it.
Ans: {"hour": 11, "minute": 44, "second": 40}
